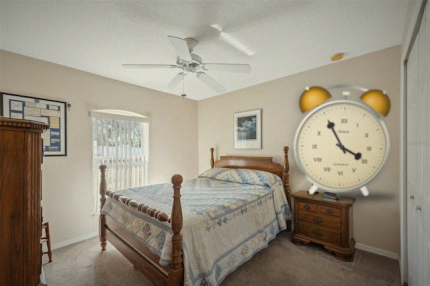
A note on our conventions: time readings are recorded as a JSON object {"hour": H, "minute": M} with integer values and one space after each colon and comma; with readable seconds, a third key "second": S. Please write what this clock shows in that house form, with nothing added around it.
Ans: {"hour": 3, "minute": 55}
